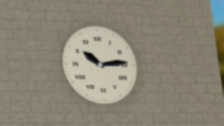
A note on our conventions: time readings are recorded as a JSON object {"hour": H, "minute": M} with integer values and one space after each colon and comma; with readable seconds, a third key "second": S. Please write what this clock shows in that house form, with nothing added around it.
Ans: {"hour": 10, "minute": 14}
